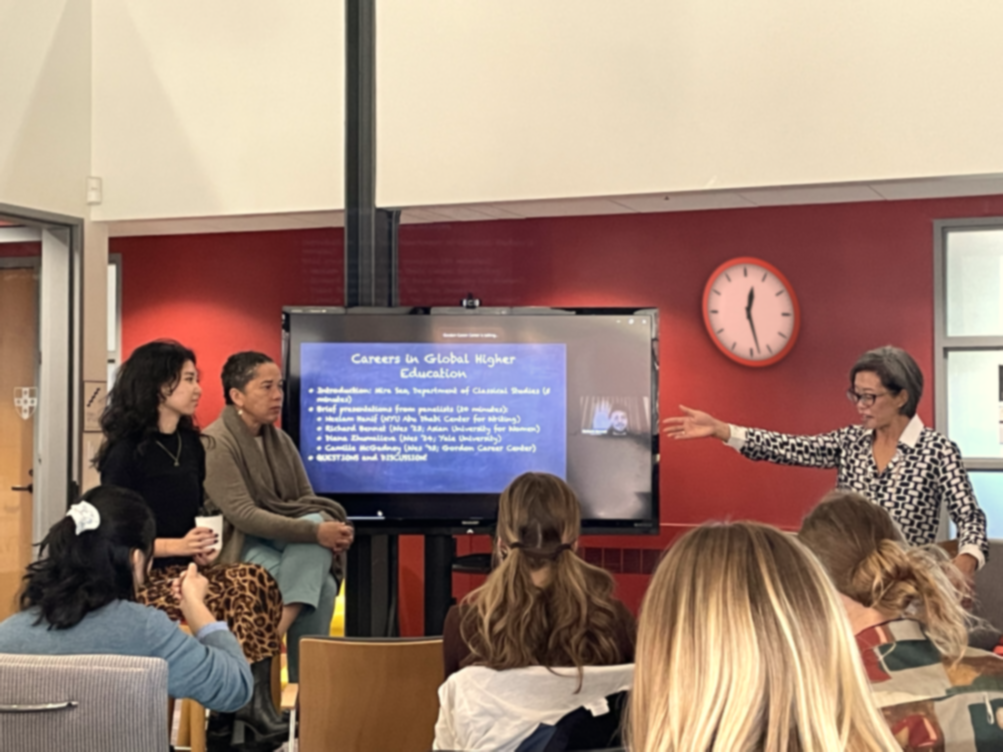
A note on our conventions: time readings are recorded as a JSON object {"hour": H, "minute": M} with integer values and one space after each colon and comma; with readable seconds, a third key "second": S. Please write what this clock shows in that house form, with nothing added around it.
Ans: {"hour": 12, "minute": 28}
